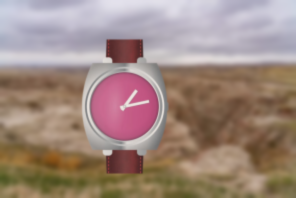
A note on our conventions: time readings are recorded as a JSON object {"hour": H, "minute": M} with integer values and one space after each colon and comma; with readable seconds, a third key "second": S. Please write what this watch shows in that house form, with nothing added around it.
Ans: {"hour": 1, "minute": 13}
